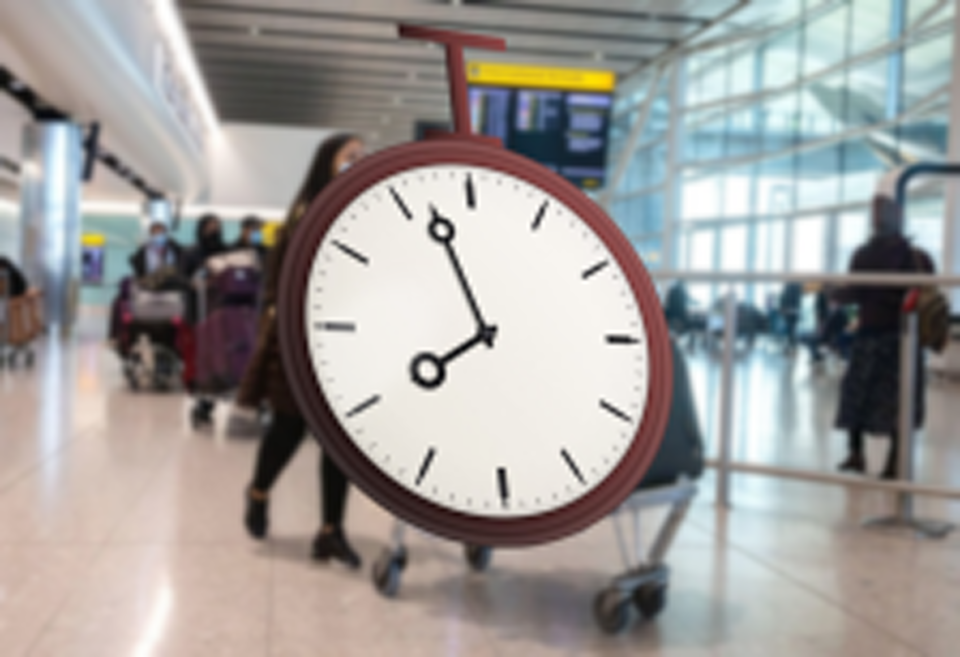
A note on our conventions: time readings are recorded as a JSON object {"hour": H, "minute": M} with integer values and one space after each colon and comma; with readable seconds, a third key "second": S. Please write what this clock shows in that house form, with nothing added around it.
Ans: {"hour": 7, "minute": 57}
